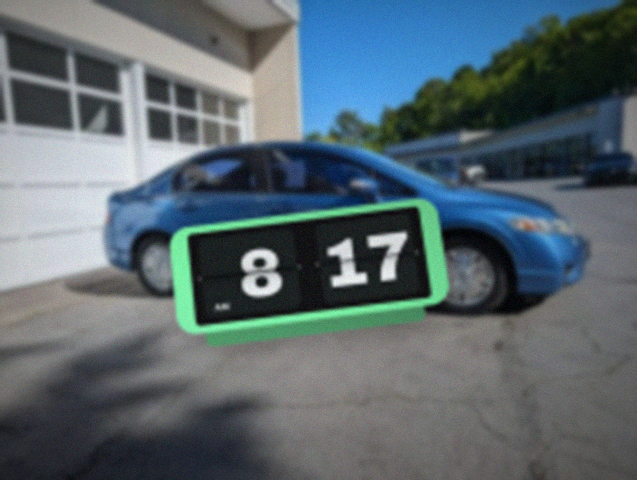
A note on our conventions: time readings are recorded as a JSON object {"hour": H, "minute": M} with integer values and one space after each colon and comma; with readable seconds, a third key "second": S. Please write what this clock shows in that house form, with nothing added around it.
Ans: {"hour": 8, "minute": 17}
